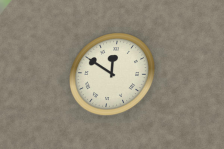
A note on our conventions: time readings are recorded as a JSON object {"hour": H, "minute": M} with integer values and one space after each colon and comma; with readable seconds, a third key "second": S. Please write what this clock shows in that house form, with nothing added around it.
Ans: {"hour": 11, "minute": 50}
